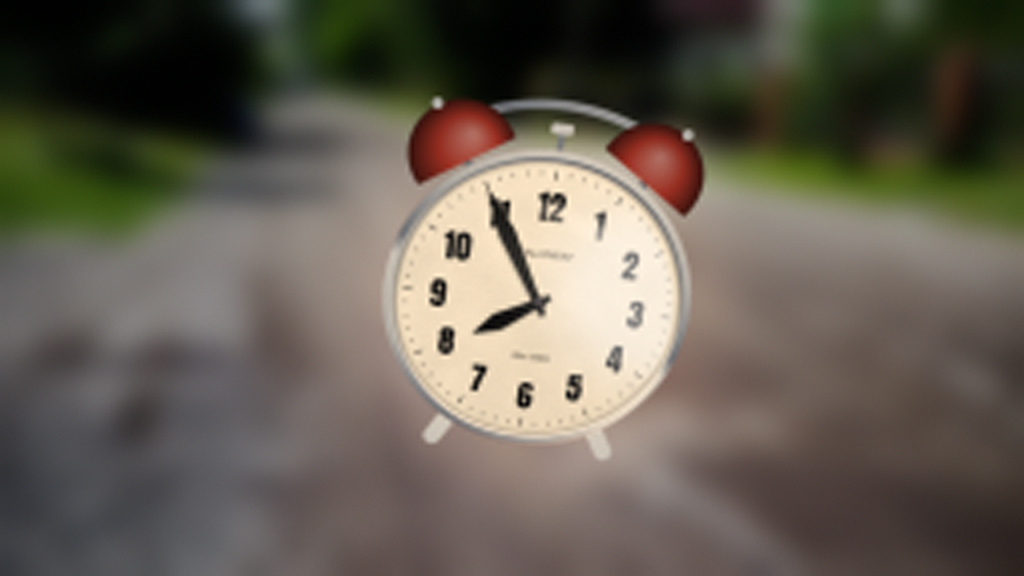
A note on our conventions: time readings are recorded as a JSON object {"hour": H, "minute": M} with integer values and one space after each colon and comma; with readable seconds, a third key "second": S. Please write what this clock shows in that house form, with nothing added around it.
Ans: {"hour": 7, "minute": 55}
